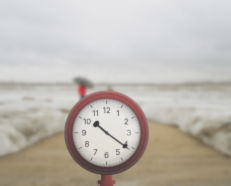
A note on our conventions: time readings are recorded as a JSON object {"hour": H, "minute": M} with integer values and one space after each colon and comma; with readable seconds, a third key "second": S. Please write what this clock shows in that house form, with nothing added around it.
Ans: {"hour": 10, "minute": 21}
